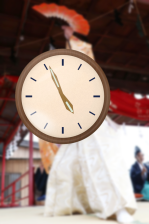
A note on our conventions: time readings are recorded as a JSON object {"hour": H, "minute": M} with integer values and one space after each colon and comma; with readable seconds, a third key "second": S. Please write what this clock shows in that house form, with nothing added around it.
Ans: {"hour": 4, "minute": 56}
